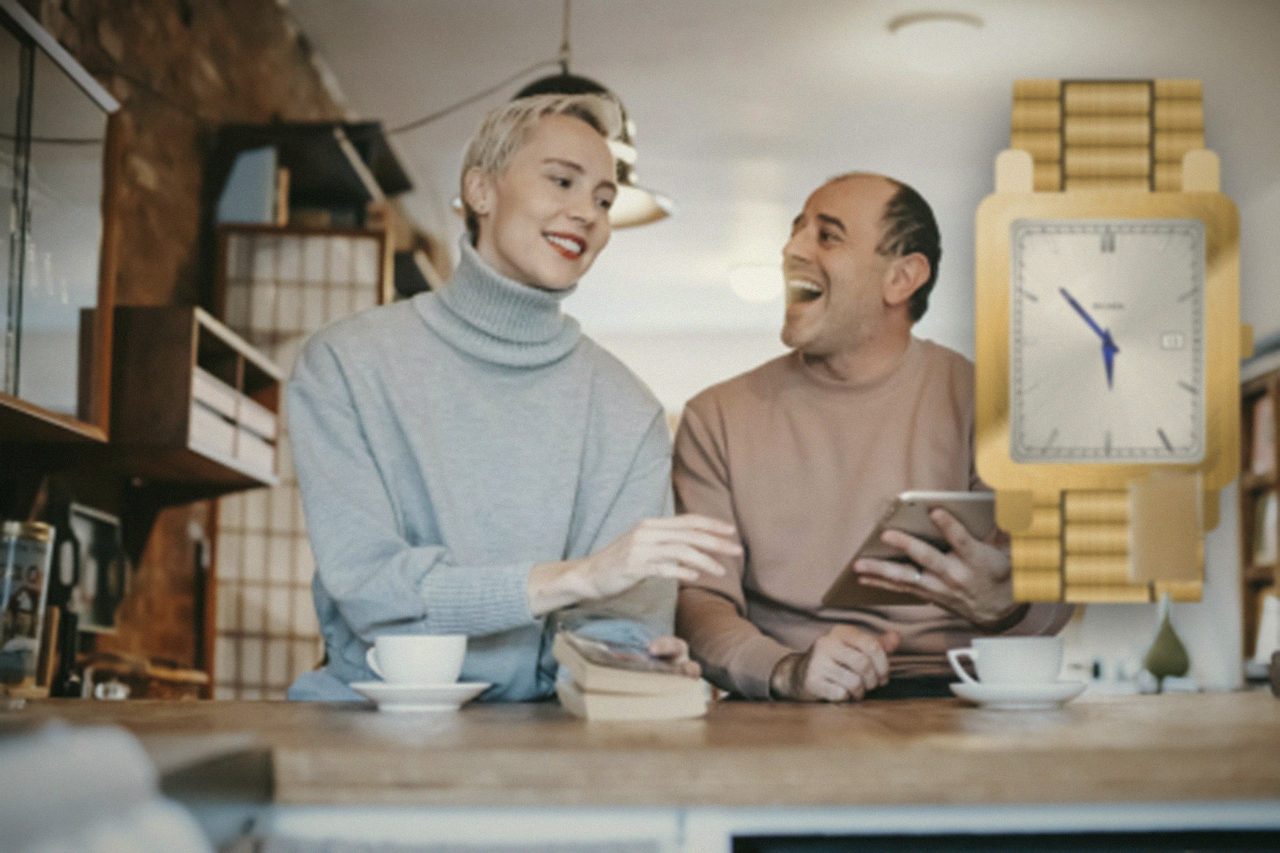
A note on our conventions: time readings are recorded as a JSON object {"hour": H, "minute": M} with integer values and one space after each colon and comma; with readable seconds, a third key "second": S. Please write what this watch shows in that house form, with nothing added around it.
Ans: {"hour": 5, "minute": 53}
